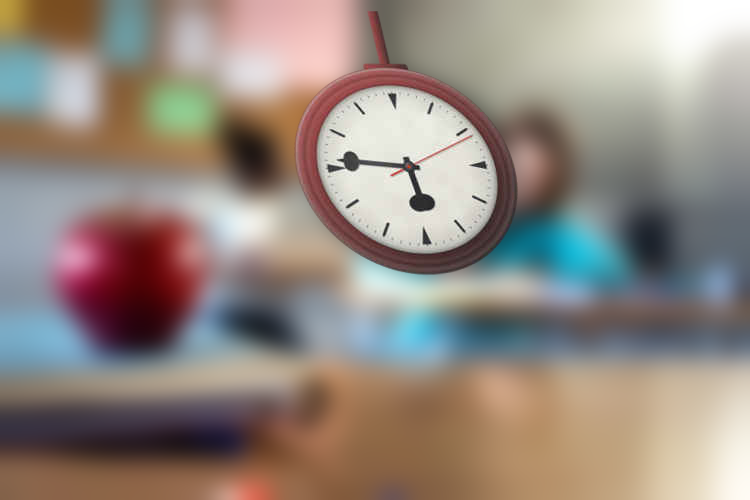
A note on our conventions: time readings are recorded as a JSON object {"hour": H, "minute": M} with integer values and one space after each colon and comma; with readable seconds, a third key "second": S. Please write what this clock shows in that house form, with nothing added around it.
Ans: {"hour": 5, "minute": 46, "second": 11}
